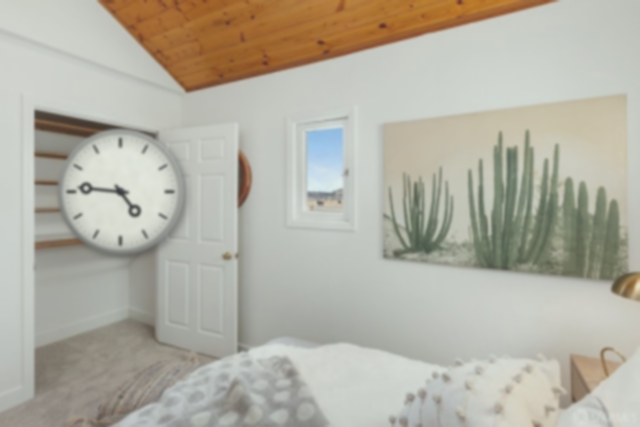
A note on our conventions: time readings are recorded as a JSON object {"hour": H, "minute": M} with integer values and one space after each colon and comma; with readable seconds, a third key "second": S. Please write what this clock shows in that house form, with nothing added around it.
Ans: {"hour": 4, "minute": 46}
